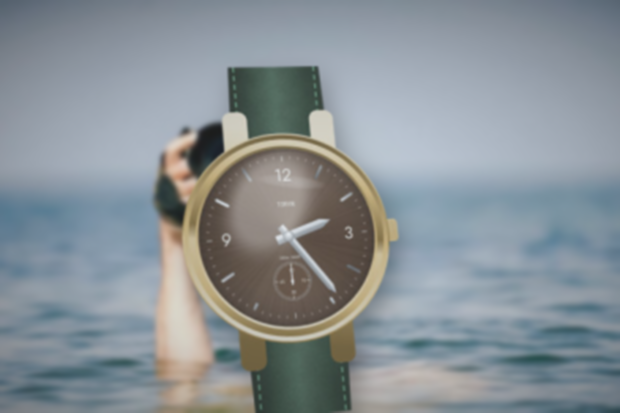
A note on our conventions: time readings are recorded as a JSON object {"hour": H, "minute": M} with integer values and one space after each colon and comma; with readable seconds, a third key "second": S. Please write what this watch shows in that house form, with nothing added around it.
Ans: {"hour": 2, "minute": 24}
